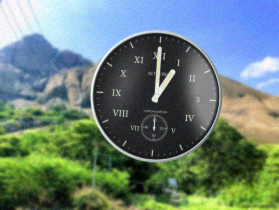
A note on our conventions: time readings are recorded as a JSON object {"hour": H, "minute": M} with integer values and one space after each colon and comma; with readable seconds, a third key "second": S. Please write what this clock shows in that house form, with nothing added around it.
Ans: {"hour": 1, "minute": 0}
